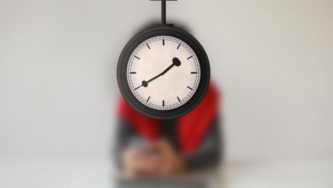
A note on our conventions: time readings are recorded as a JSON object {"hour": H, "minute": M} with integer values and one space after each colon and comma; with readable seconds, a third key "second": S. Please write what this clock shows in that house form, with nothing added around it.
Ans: {"hour": 1, "minute": 40}
